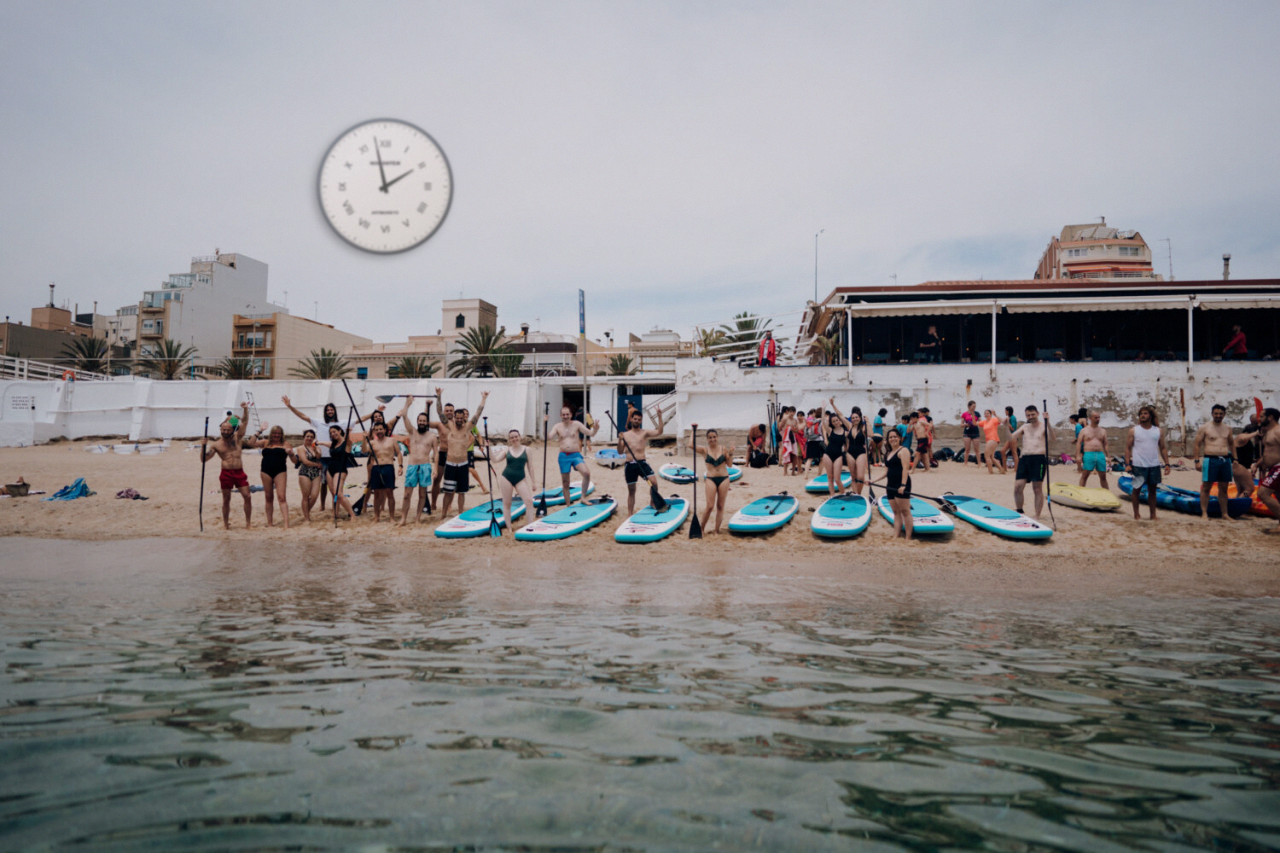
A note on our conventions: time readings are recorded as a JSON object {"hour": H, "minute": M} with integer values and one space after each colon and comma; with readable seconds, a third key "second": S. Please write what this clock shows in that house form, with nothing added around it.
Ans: {"hour": 1, "minute": 58}
